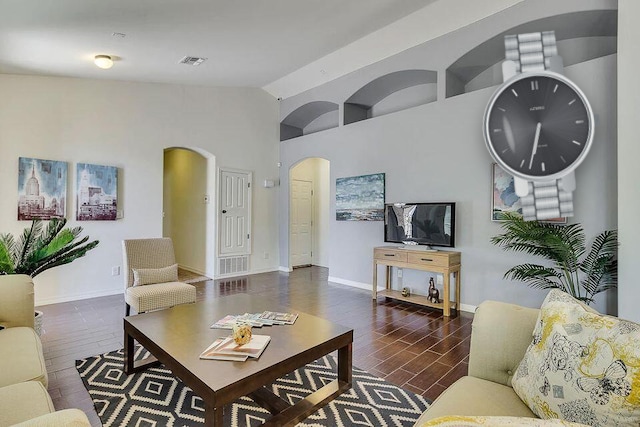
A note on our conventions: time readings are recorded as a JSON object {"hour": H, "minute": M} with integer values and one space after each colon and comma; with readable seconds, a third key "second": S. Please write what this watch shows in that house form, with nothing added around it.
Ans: {"hour": 6, "minute": 33}
